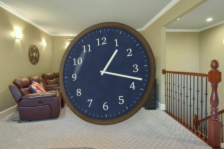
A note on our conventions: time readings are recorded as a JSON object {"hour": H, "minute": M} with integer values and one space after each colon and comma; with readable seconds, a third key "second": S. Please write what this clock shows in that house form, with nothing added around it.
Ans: {"hour": 1, "minute": 18}
